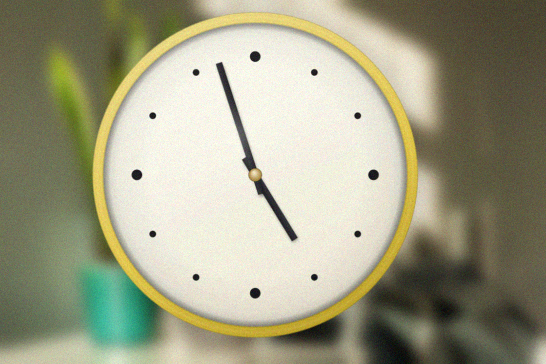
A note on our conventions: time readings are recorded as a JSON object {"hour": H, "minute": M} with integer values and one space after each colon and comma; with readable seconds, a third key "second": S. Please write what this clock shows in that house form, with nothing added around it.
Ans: {"hour": 4, "minute": 57}
